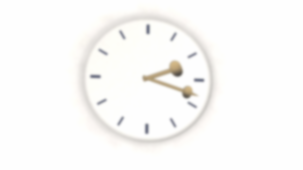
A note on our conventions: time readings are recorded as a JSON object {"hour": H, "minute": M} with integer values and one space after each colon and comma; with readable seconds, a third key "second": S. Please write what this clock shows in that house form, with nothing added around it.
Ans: {"hour": 2, "minute": 18}
